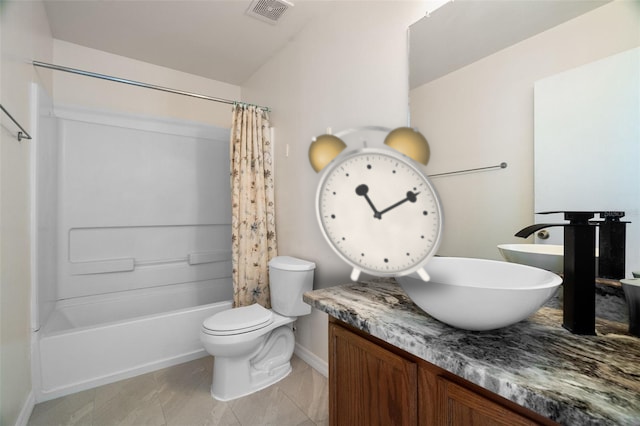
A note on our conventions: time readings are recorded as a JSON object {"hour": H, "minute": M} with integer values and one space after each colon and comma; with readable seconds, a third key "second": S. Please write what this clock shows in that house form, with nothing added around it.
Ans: {"hour": 11, "minute": 11}
